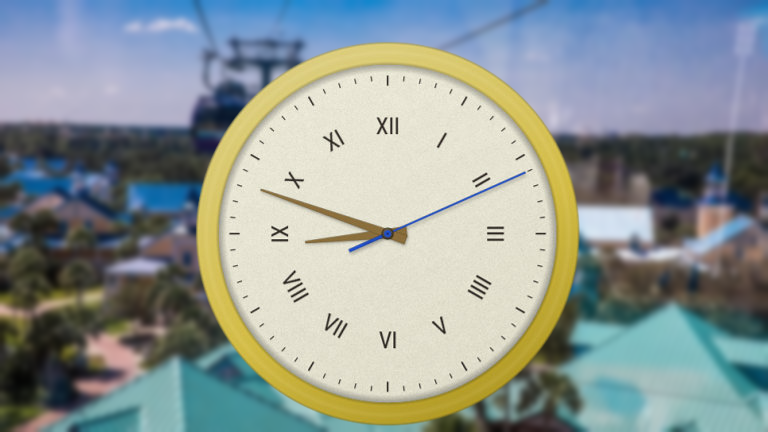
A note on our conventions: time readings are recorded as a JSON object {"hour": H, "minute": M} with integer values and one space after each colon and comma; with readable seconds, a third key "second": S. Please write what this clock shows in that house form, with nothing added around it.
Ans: {"hour": 8, "minute": 48, "second": 11}
